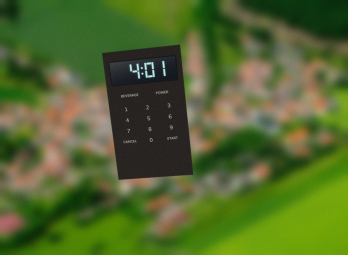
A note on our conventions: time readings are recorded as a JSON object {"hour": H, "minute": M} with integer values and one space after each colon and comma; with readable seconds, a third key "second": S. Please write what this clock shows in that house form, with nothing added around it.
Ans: {"hour": 4, "minute": 1}
